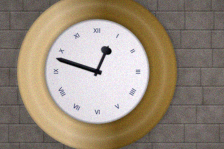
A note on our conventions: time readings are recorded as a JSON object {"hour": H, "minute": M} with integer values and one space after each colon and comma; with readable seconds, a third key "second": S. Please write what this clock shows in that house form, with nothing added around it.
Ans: {"hour": 12, "minute": 48}
